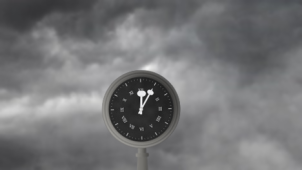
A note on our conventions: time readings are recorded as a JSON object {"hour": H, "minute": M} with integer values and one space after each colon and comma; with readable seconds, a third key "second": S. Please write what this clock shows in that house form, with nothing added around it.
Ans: {"hour": 12, "minute": 5}
